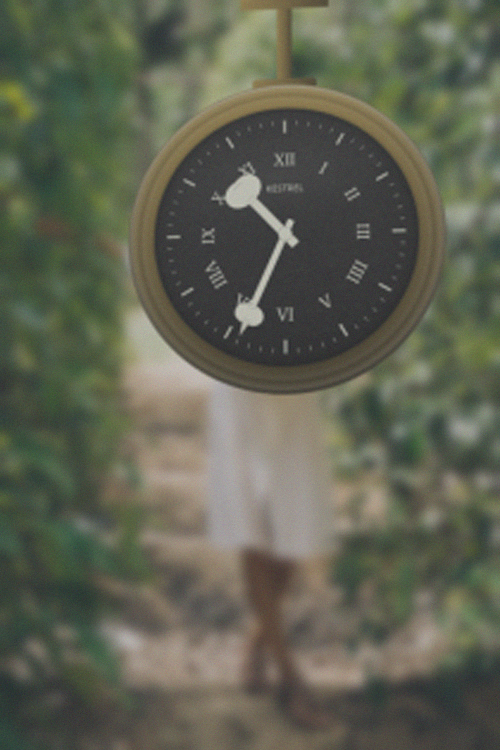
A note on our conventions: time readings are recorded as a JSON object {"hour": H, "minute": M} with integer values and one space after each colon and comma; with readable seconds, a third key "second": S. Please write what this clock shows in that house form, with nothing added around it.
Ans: {"hour": 10, "minute": 34}
